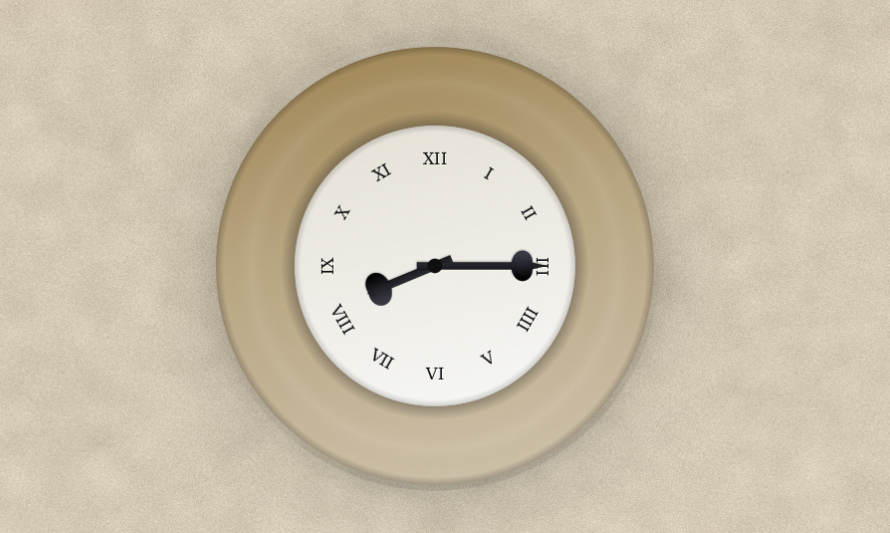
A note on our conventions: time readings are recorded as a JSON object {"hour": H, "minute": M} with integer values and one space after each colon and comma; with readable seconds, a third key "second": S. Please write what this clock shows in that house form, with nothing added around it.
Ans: {"hour": 8, "minute": 15}
